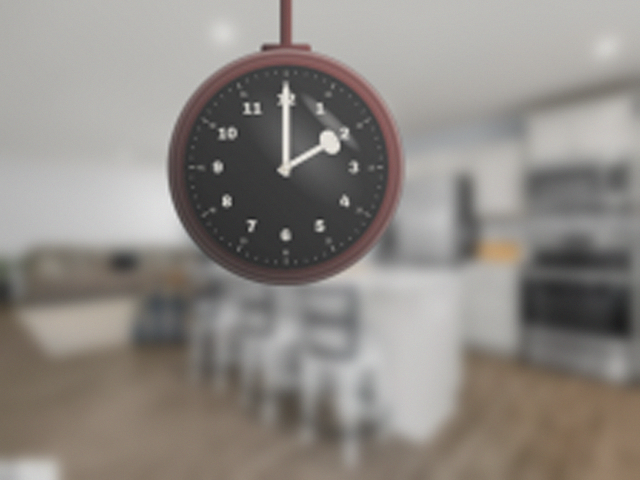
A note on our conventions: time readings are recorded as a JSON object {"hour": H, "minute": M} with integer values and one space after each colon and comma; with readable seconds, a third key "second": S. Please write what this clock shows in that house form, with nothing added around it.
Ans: {"hour": 2, "minute": 0}
